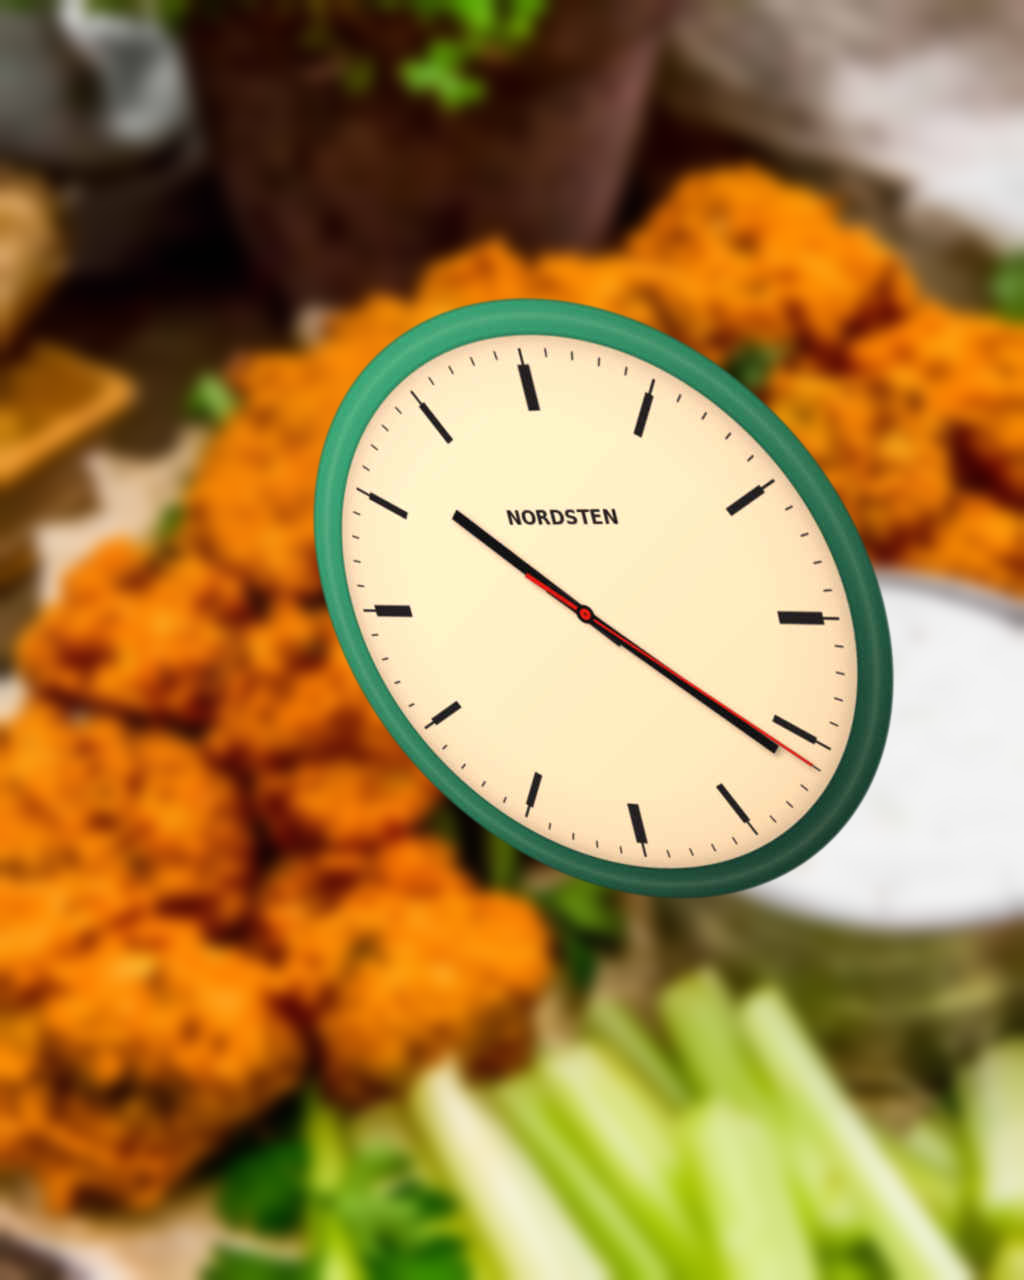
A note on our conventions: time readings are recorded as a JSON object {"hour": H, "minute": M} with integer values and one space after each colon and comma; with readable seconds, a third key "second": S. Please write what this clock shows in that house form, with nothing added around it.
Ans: {"hour": 10, "minute": 21, "second": 21}
